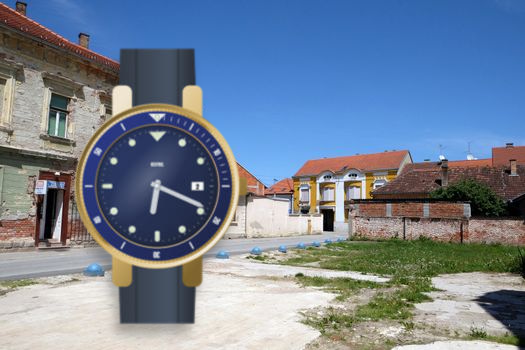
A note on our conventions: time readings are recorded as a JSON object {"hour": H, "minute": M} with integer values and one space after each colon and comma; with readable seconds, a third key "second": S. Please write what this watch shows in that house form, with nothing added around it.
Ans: {"hour": 6, "minute": 19}
